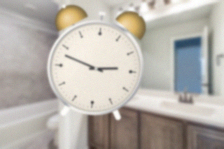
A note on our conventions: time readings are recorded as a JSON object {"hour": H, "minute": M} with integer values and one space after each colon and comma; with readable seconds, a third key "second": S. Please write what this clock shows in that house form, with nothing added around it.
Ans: {"hour": 2, "minute": 48}
